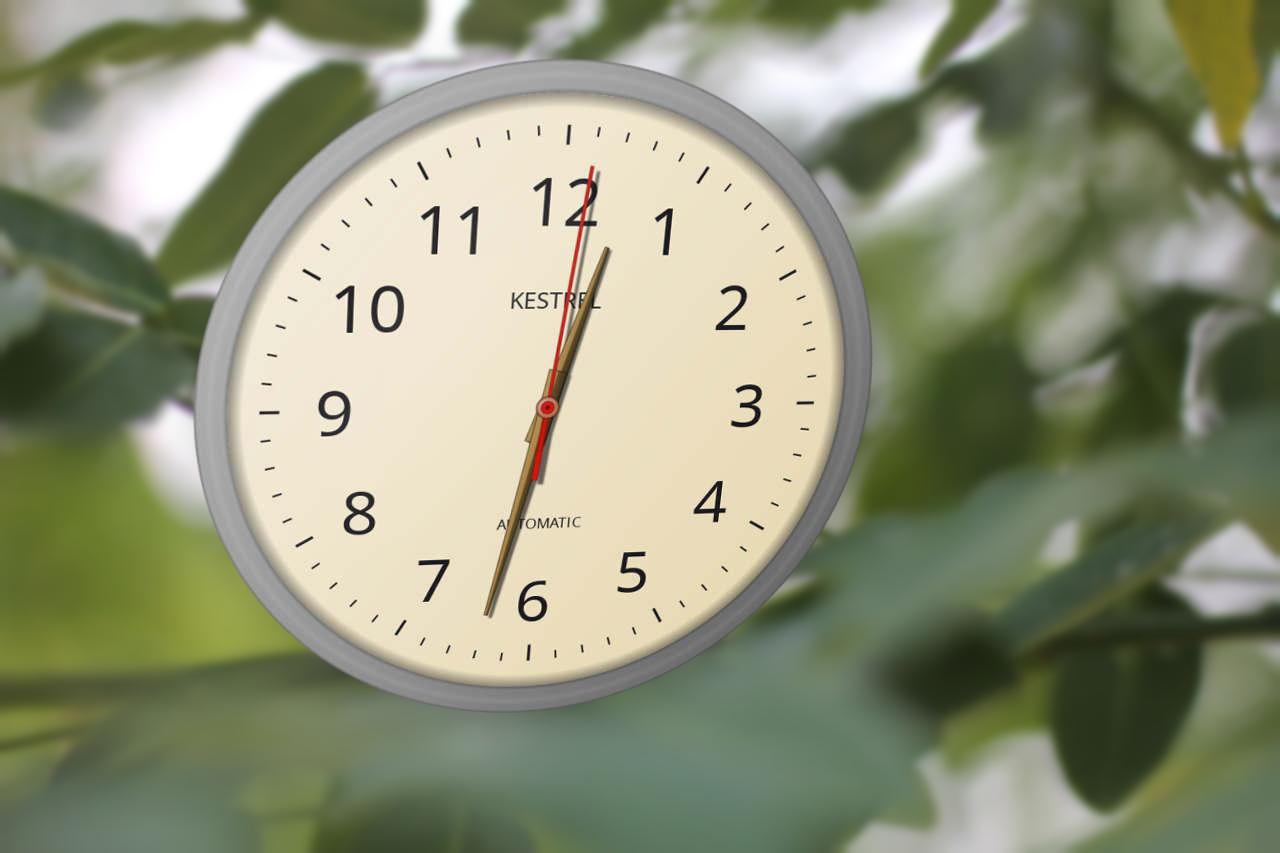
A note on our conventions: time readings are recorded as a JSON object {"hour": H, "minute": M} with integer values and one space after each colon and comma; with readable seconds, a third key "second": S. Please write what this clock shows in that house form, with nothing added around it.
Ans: {"hour": 12, "minute": 32, "second": 1}
